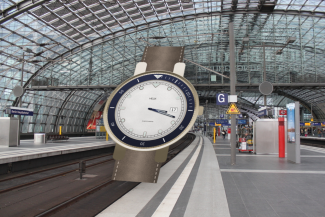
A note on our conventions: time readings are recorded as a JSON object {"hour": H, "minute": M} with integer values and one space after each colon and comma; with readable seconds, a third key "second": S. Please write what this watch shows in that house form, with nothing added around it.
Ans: {"hour": 3, "minute": 18}
